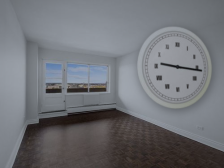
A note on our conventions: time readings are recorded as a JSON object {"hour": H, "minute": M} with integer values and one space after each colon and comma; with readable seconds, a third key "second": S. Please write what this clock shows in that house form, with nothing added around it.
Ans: {"hour": 9, "minute": 16}
